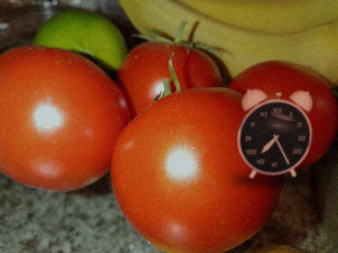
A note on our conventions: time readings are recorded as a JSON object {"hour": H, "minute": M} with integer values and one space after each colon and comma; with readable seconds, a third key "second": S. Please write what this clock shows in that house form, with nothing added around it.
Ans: {"hour": 7, "minute": 25}
